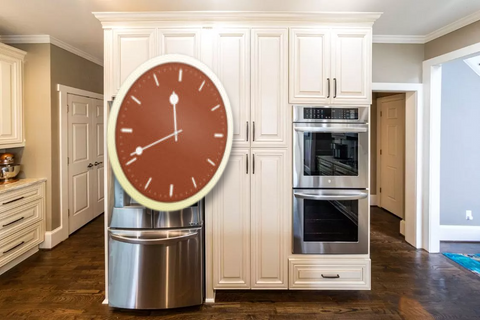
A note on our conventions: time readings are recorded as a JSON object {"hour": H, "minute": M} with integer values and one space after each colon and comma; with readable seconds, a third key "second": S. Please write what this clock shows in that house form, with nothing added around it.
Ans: {"hour": 11, "minute": 41}
